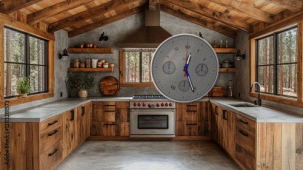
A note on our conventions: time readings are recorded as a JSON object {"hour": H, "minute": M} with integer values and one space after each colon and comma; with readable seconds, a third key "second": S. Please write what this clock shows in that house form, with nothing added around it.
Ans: {"hour": 12, "minute": 26}
